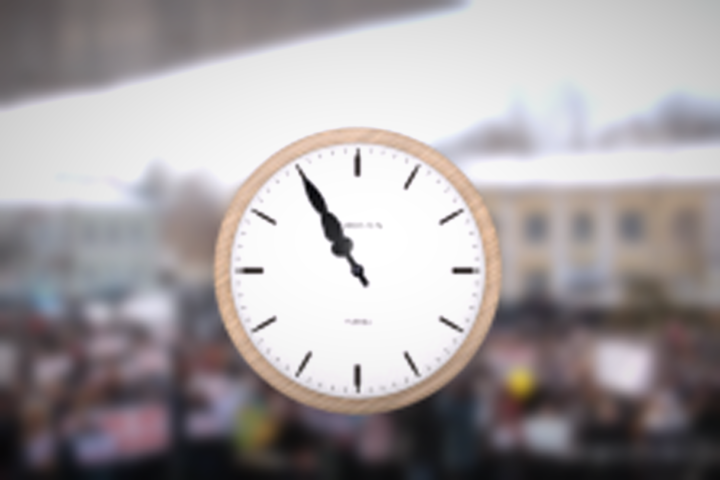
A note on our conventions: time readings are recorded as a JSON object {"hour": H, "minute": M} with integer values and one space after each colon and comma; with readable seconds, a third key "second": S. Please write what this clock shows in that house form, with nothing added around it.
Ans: {"hour": 10, "minute": 55}
